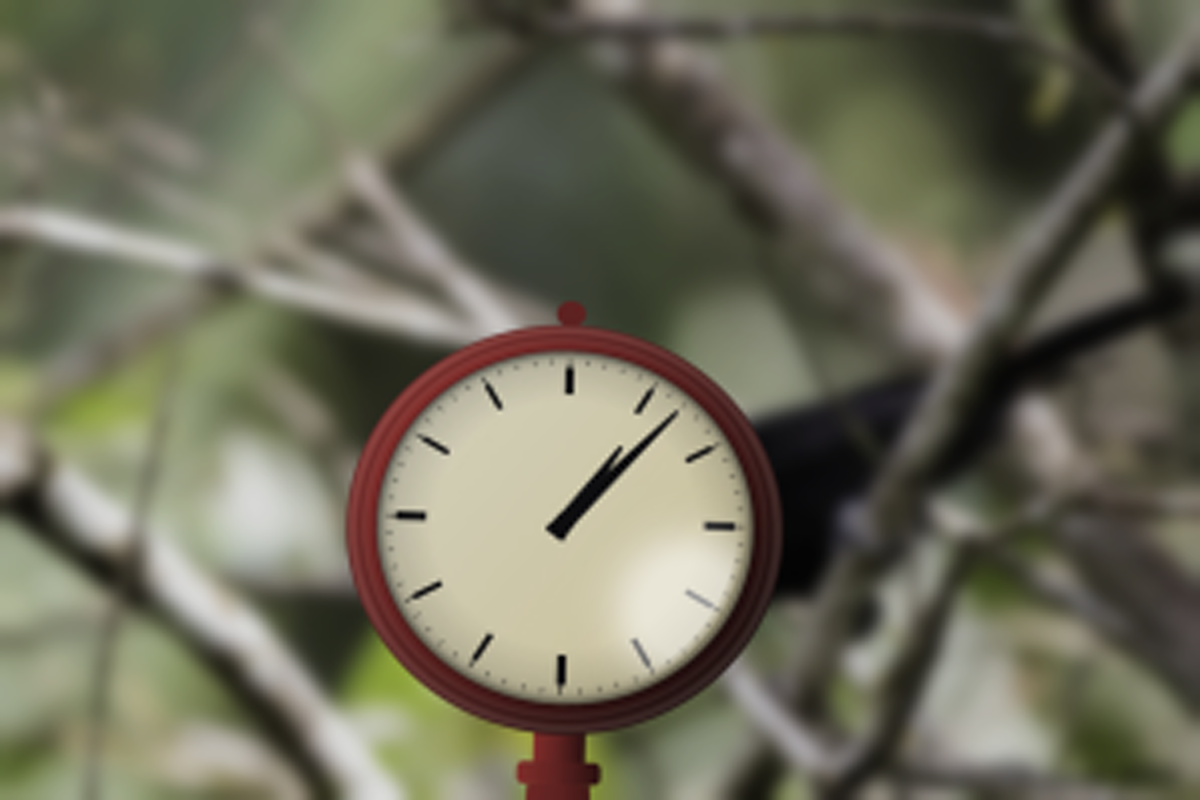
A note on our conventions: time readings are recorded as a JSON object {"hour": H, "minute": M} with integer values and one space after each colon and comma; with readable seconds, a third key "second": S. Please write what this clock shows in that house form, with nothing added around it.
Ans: {"hour": 1, "minute": 7}
